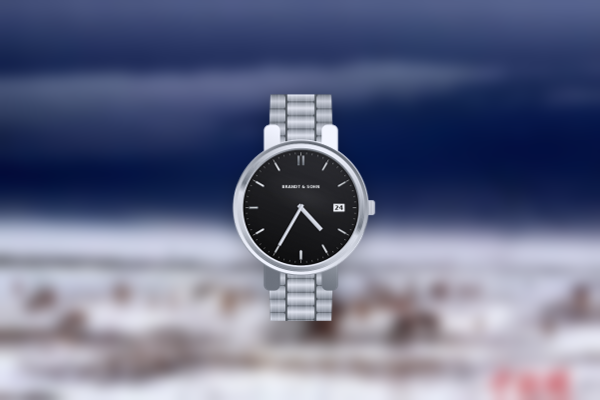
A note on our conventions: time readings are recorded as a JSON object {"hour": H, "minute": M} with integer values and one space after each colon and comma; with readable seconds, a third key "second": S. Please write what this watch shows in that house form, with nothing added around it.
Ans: {"hour": 4, "minute": 35}
